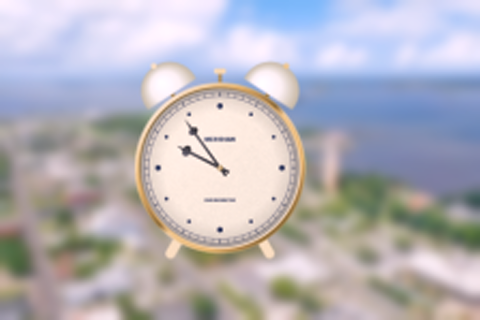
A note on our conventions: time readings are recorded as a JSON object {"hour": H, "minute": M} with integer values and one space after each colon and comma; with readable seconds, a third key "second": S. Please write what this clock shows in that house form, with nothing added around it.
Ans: {"hour": 9, "minute": 54}
